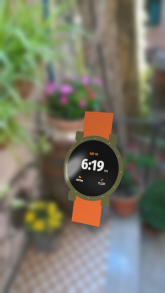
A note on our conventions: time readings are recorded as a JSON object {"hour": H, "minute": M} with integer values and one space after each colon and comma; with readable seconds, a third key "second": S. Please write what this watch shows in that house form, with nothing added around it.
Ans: {"hour": 6, "minute": 19}
